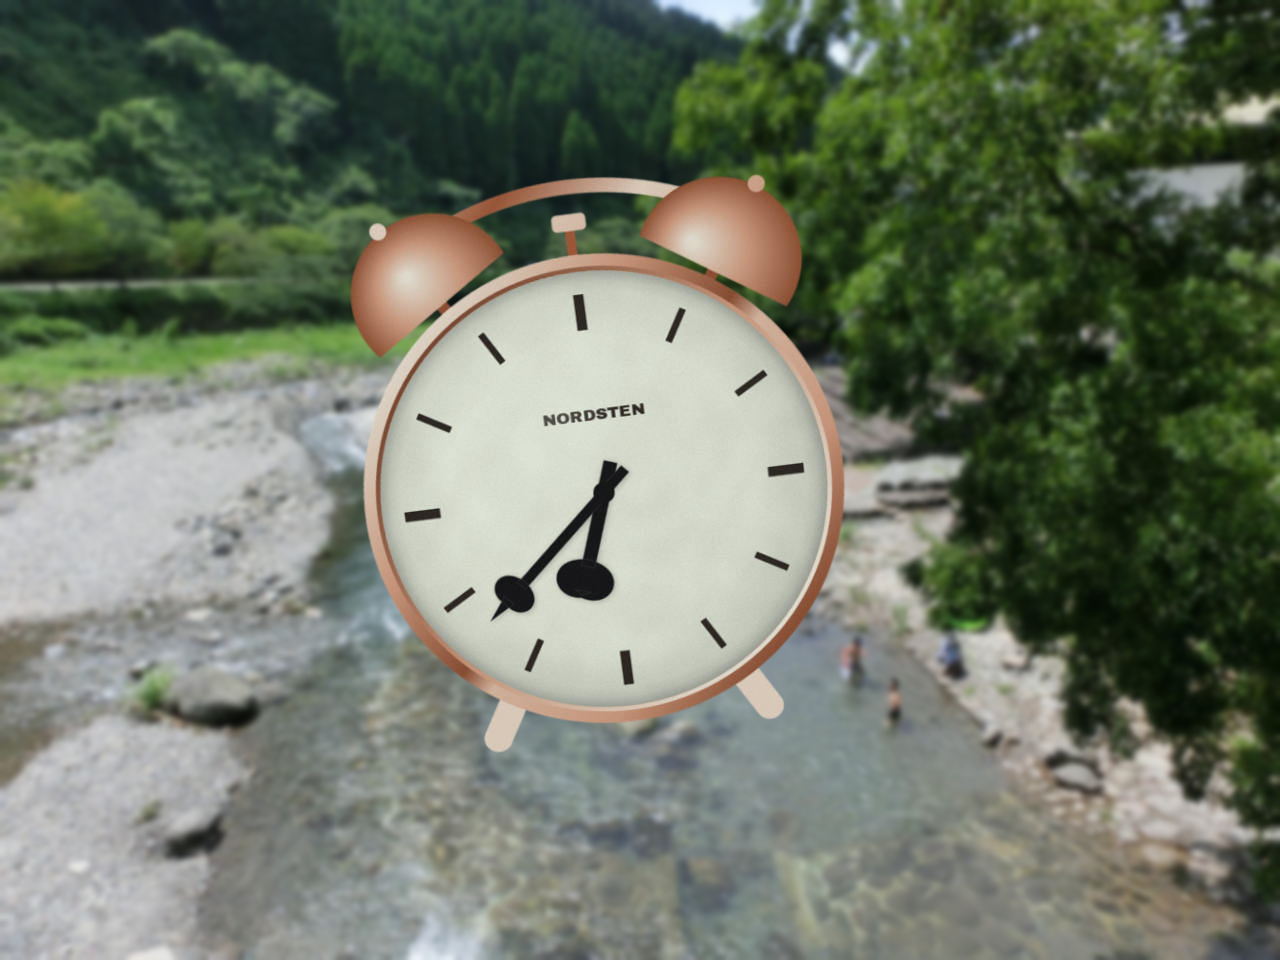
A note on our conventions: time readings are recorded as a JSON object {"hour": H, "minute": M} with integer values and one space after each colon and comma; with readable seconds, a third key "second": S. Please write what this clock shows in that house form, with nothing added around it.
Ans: {"hour": 6, "minute": 38}
